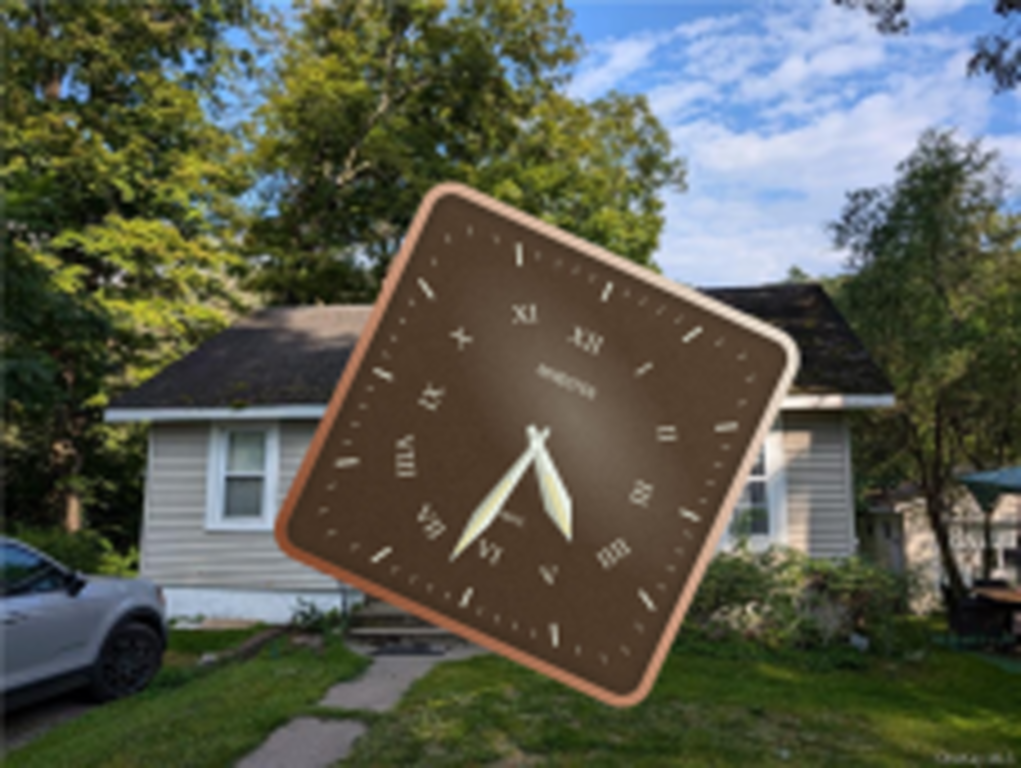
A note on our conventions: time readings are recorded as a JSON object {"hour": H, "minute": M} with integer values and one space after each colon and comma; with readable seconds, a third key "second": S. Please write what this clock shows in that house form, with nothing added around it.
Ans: {"hour": 4, "minute": 32}
